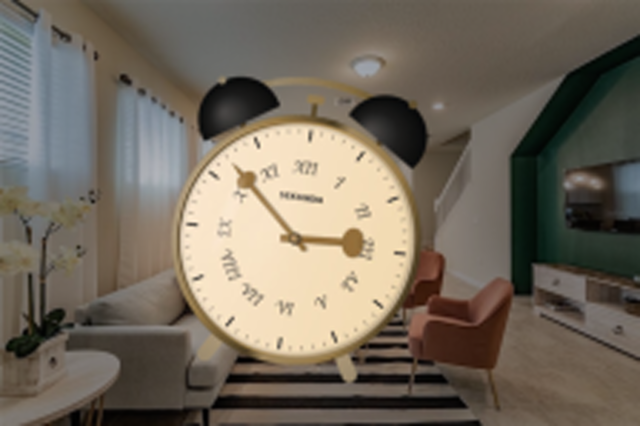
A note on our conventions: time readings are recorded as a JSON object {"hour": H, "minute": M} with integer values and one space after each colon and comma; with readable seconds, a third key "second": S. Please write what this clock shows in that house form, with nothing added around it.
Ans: {"hour": 2, "minute": 52}
